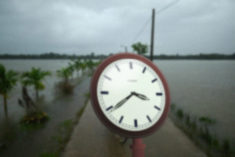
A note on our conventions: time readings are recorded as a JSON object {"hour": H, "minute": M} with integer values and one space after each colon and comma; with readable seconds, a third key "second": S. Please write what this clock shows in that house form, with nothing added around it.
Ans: {"hour": 3, "minute": 39}
